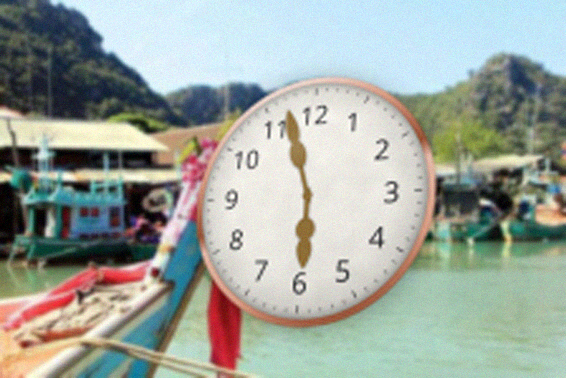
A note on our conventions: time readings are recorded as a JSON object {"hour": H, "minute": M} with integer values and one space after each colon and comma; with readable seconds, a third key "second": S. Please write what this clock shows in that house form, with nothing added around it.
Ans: {"hour": 5, "minute": 57}
